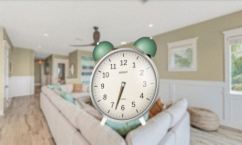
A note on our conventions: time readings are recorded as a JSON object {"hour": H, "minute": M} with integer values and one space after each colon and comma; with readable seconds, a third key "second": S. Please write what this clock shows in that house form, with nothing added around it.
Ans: {"hour": 6, "minute": 33}
